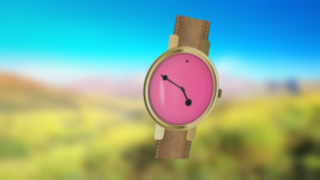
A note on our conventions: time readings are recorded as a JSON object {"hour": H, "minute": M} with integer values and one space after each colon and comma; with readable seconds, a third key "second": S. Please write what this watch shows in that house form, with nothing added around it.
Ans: {"hour": 4, "minute": 49}
